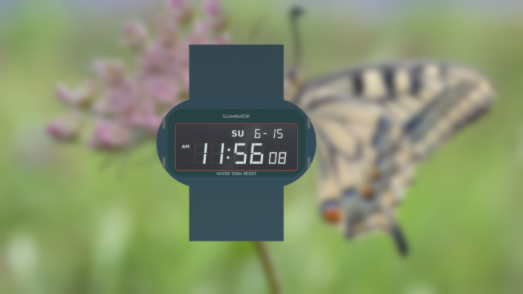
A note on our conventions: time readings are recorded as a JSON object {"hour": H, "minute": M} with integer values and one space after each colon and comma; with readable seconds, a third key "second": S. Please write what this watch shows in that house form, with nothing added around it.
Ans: {"hour": 11, "minute": 56, "second": 8}
